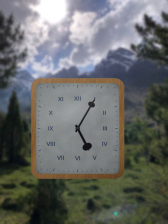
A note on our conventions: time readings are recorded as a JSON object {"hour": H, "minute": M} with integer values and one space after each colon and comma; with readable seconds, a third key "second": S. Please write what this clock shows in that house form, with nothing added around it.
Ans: {"hour": 5, "minute": 5}
